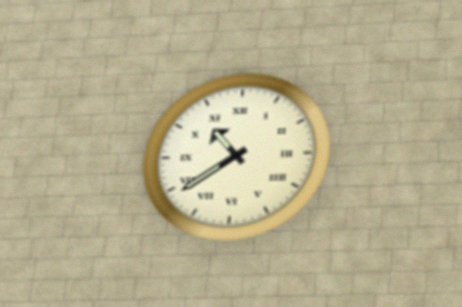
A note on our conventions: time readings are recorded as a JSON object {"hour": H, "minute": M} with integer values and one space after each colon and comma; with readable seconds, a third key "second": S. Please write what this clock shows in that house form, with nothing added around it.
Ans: {"hour": 10, "minute": 39}
